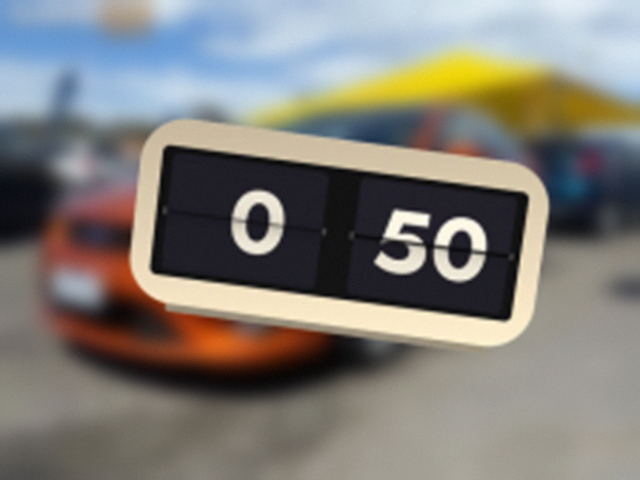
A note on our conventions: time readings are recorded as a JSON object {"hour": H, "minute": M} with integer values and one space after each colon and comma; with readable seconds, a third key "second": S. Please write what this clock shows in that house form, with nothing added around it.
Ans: {"hour": 0, "minute": 50}
